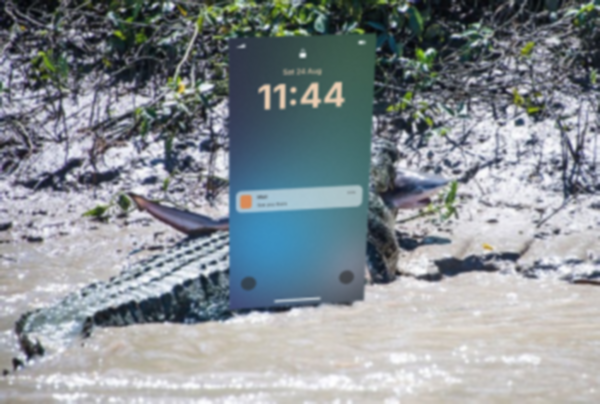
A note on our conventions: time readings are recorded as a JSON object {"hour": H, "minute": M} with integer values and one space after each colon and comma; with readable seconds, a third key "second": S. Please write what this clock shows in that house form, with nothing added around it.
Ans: {"hour": 11, "minute": 44}
